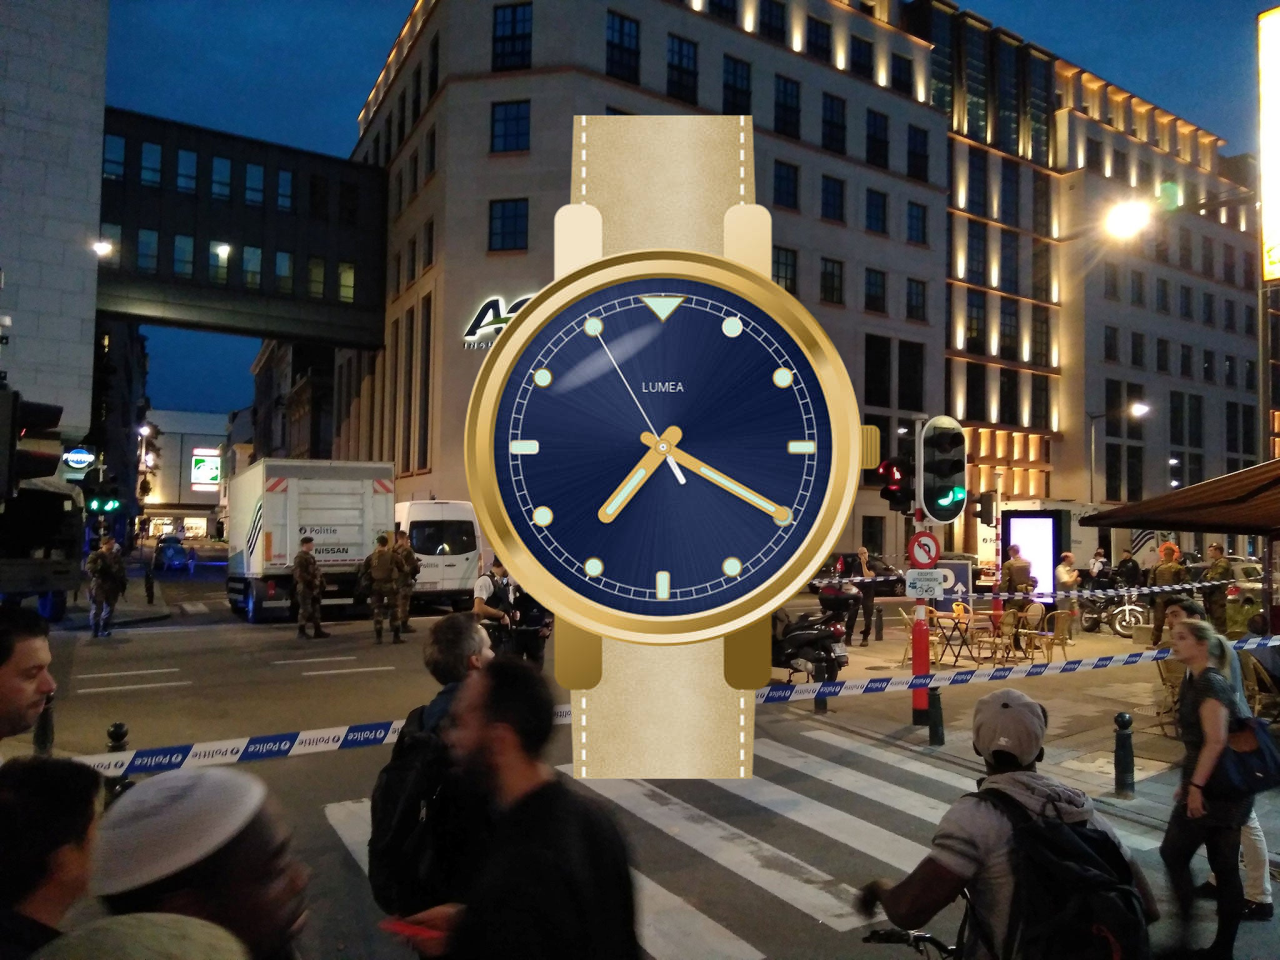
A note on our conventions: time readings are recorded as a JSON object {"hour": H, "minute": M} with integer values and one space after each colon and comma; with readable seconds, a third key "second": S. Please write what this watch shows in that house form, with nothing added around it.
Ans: {"hour": 7, "minute": 19, "second": 55}
